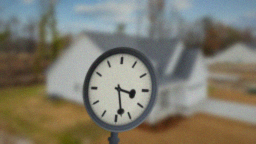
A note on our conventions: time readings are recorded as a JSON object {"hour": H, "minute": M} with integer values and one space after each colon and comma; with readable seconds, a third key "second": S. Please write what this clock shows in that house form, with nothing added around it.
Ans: {"hour": 3, "minute": 28}
